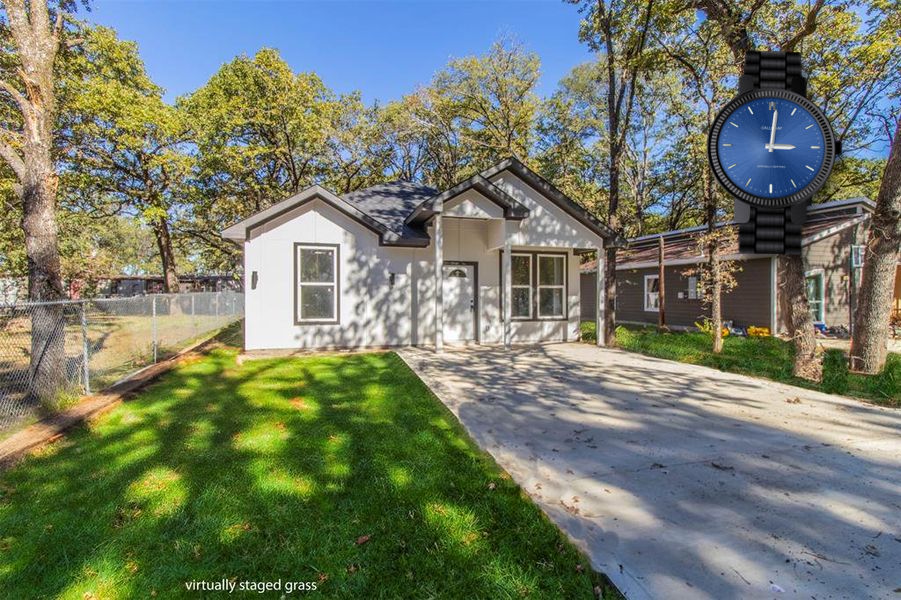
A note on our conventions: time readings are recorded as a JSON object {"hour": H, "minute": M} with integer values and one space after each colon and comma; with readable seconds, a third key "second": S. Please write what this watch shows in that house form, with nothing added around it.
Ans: {"hour": 3, "minute": 1}
